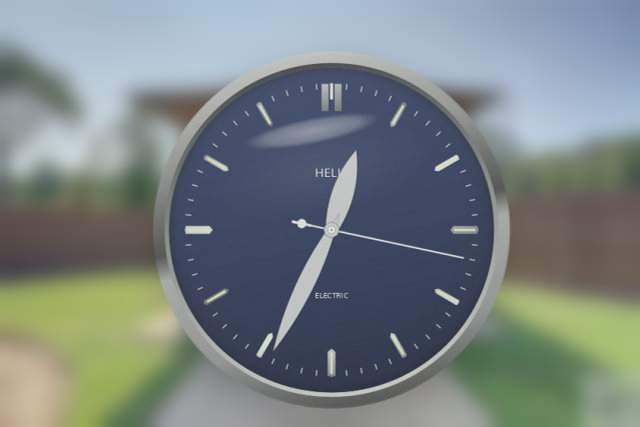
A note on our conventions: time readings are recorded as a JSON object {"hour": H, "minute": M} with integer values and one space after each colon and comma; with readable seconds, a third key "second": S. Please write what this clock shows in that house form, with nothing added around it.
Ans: {"hour": 12, "minute": 34, "second": 17}
